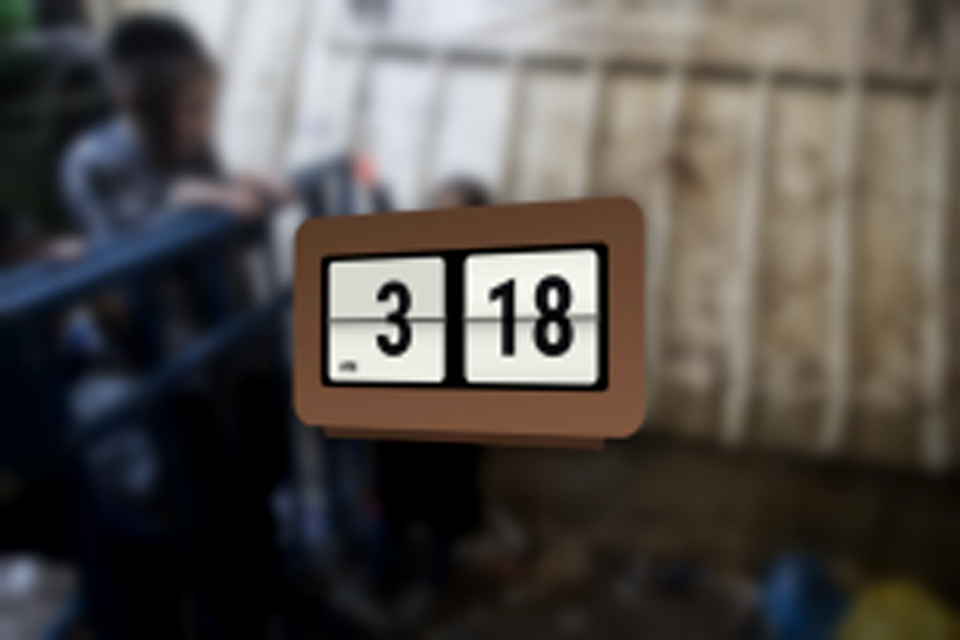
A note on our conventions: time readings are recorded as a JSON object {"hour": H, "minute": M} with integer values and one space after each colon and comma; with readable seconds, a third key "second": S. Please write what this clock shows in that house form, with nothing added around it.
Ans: {"hour": 3, "minute": 18}
